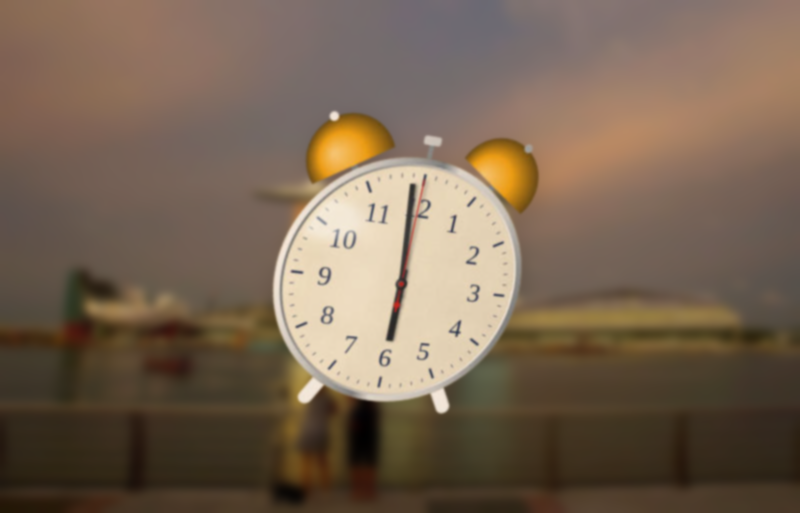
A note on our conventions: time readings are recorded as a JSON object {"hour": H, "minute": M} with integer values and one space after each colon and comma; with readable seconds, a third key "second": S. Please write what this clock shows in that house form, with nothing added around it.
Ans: {"hour": 5, "minute": 59, "second": 0}
